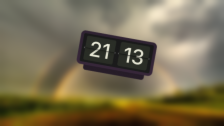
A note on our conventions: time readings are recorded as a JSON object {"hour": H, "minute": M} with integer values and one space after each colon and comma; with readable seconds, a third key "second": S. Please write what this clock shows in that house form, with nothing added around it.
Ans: {"hour": 21, "minute": 13}
